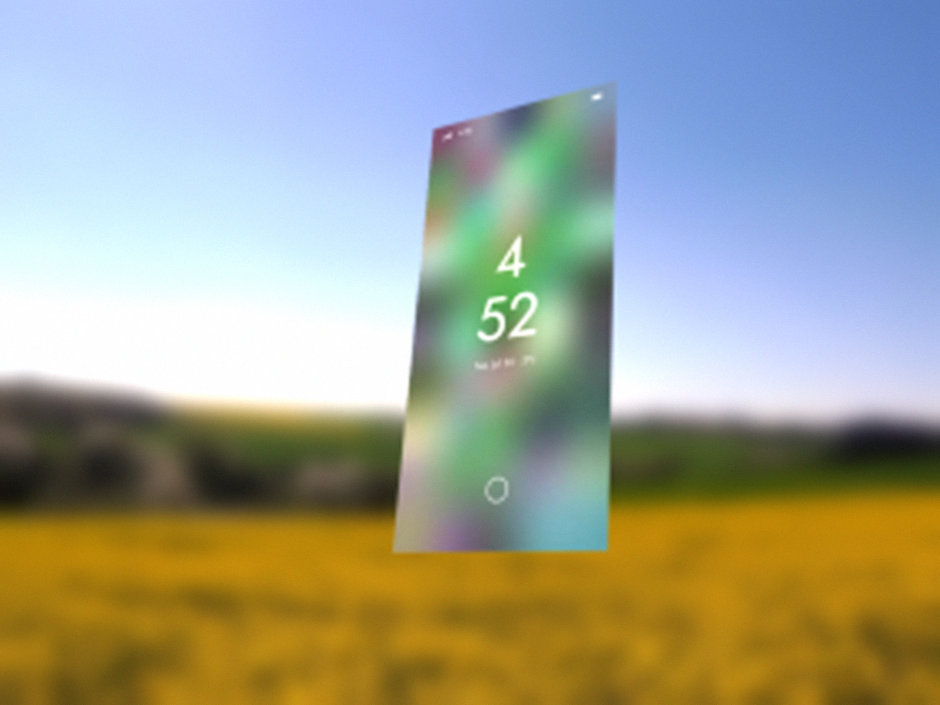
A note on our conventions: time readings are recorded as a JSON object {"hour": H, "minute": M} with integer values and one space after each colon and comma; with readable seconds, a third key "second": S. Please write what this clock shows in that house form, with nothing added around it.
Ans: {"hour": 4, "minute": 52}
